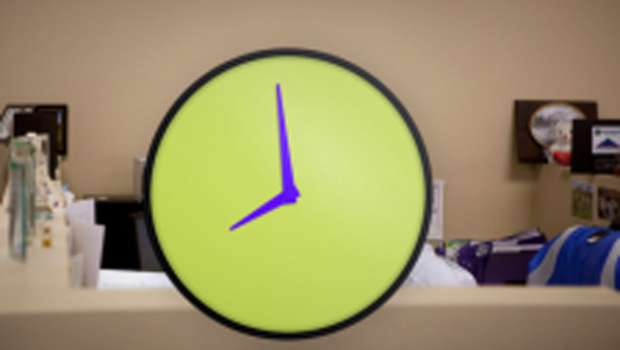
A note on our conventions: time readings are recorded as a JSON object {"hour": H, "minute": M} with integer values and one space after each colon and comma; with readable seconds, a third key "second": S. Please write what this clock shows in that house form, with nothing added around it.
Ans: {"hour": 7, "minute": 59}
